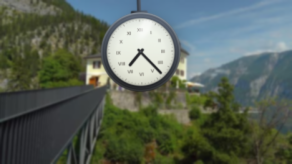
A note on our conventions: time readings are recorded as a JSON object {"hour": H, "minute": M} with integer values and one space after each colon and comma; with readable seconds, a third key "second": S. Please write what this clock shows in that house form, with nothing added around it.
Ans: {"hour": 7, "minute": 23}
